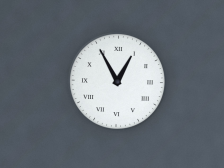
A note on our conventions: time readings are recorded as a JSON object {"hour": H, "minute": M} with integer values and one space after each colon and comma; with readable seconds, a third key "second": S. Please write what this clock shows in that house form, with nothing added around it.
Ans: {"hour": 12, "minute": 55}
